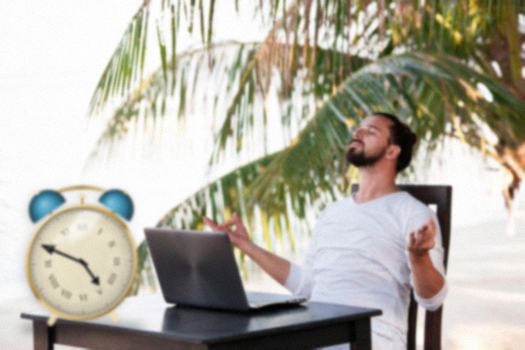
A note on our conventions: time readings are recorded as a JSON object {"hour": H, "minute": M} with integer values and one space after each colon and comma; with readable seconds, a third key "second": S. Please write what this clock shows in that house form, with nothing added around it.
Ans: {"hour": 4, "minute": 49}
